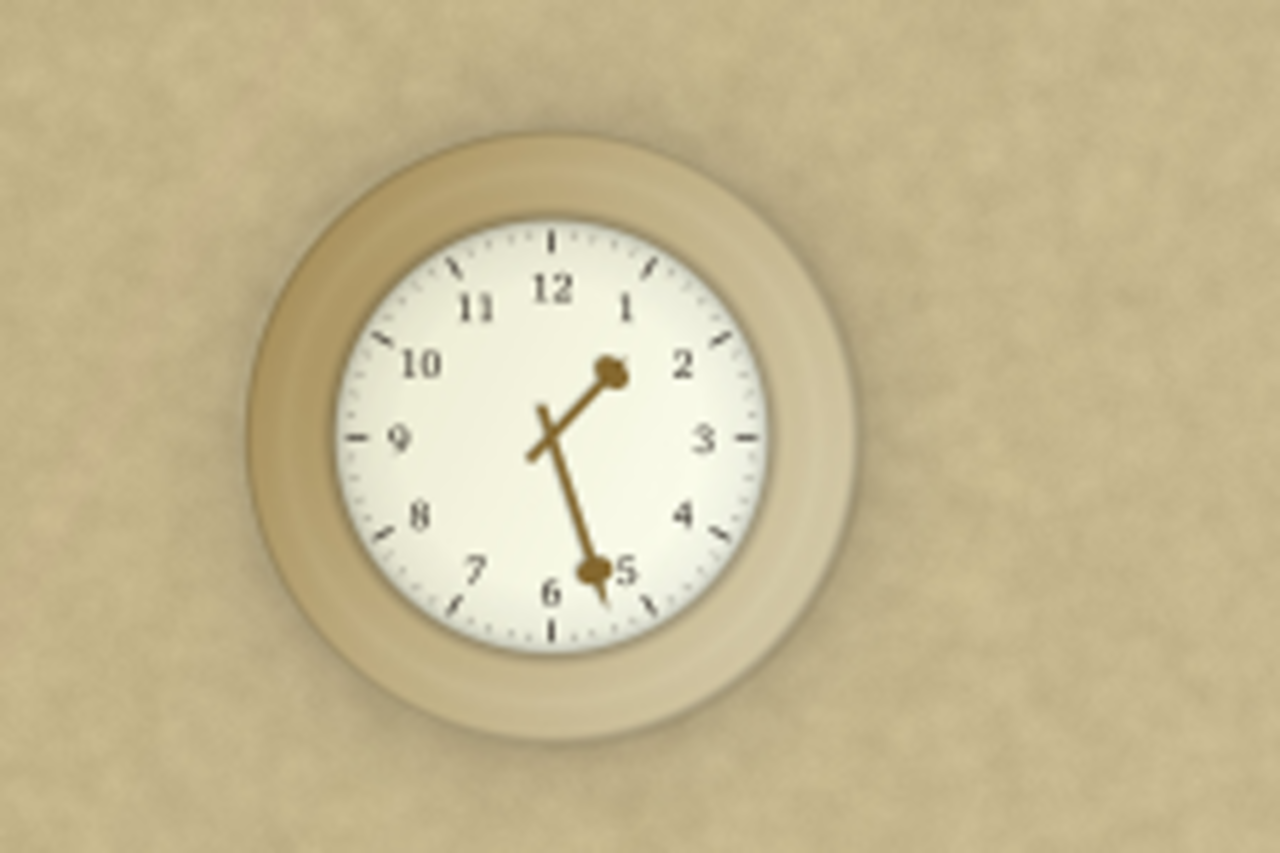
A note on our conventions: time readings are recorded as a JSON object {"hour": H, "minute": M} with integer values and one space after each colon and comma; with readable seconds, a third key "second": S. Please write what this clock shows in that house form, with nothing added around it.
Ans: {"hour": 1, "minute": 27}
